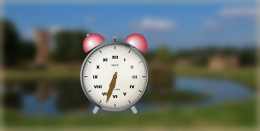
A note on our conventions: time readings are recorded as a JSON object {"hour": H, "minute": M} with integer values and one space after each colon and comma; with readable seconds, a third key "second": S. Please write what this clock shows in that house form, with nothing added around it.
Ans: {"hour": 6, "minute": 33}
